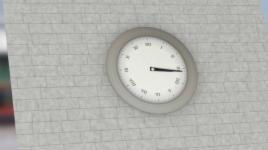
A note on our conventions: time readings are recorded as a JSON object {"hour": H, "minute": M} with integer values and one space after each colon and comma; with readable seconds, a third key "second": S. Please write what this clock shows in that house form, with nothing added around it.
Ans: {"hour": 3, "minute": 16}
